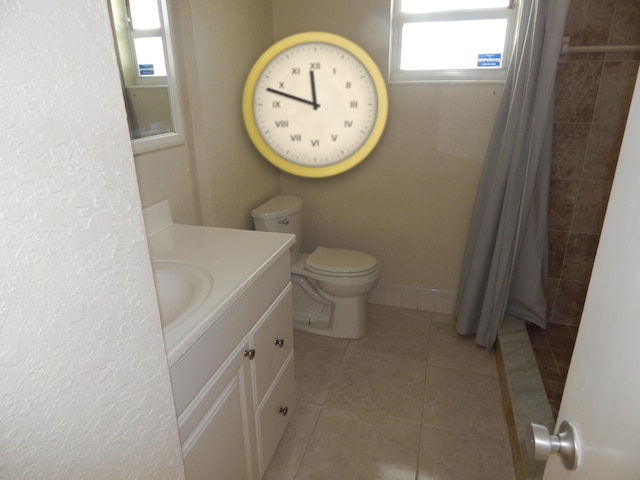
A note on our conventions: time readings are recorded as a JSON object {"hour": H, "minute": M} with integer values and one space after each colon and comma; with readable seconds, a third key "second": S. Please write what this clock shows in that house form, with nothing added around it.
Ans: {"hour": 11, "minute": 48}
